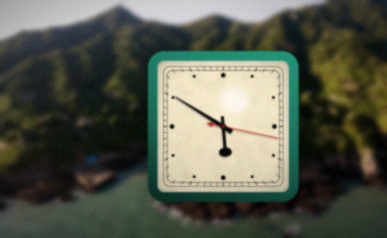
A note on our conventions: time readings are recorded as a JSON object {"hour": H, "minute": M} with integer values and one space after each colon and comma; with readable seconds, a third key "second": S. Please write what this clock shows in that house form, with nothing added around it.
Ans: {"hour": 5, "minute": 50, "second": 17}
